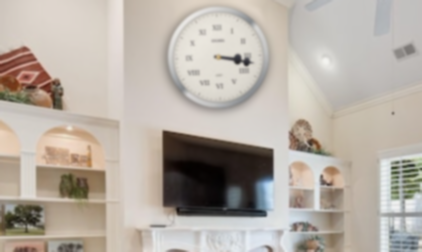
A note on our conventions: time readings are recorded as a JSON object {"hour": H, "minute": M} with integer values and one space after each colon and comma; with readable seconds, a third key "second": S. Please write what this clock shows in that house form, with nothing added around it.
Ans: {"hour": 3, "minute": 17}
